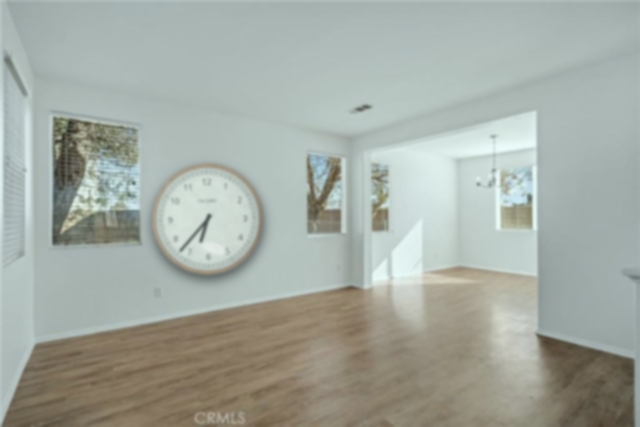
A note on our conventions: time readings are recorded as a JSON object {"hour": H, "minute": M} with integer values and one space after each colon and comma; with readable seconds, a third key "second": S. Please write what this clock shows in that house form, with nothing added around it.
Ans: {"hour": 6, "minute": 37}
